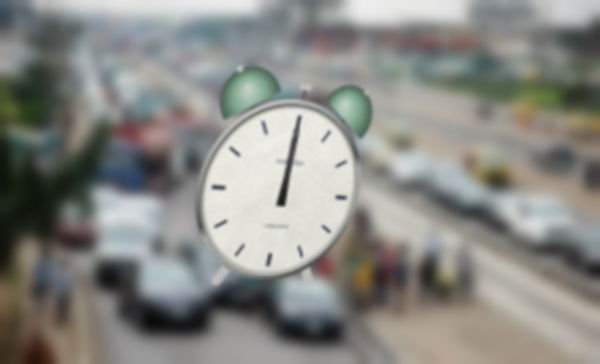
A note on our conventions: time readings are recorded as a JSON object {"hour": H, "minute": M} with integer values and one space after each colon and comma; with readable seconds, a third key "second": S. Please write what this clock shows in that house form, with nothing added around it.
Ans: {"hour": 12, "minute": 0}
